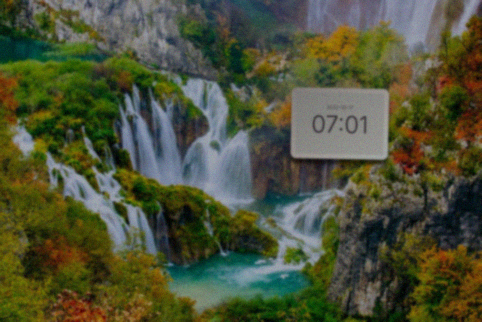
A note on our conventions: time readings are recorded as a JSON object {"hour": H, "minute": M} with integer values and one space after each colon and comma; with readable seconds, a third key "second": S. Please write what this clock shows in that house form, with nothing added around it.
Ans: {"hour": 7, "minute": 1}
